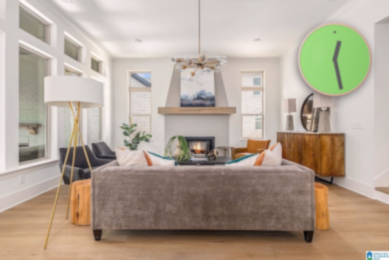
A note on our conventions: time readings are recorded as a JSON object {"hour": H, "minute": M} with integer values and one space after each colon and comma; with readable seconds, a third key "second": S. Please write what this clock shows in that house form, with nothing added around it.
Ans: {"hour": 12, "minute": 28}
